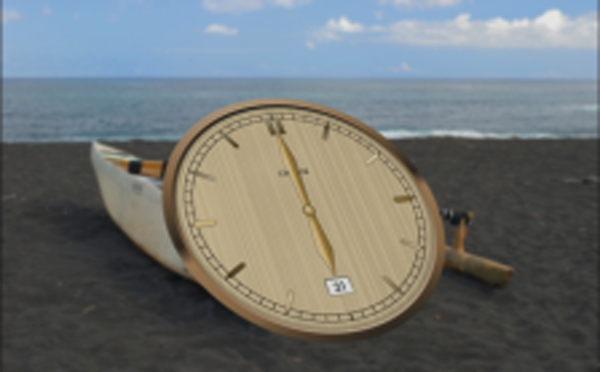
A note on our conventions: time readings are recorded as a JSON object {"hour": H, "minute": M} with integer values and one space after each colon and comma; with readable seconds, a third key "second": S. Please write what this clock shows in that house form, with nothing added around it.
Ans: {"hour": 6, "minute": 0}
